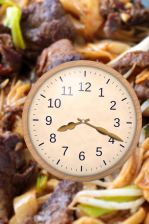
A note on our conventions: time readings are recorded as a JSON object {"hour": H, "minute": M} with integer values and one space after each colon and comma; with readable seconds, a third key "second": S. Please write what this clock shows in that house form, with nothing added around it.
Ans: {"hour": 8, "minute": 19}
